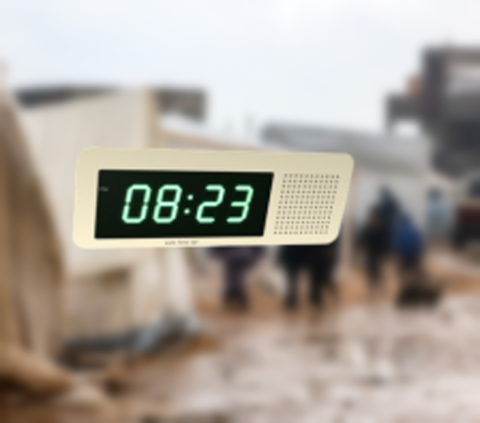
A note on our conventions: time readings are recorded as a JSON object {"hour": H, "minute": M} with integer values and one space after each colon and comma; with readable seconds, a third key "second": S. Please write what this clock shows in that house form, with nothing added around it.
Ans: {"hour": 8, "minute": 23}
